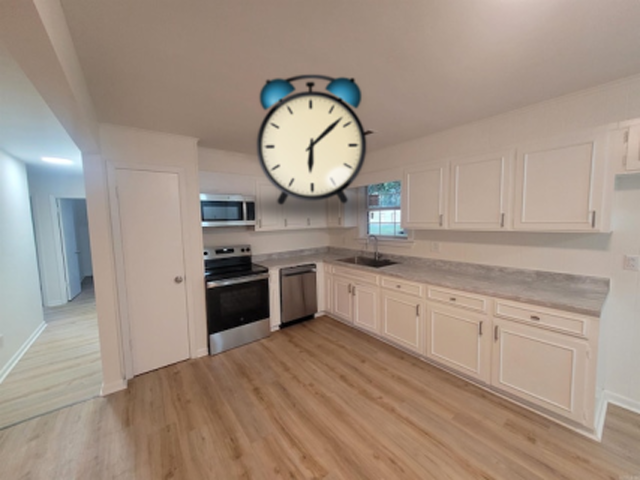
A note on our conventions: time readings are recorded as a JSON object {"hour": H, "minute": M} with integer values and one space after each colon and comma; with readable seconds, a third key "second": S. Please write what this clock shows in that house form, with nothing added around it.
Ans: {"hour": 6, "minute": 8}
